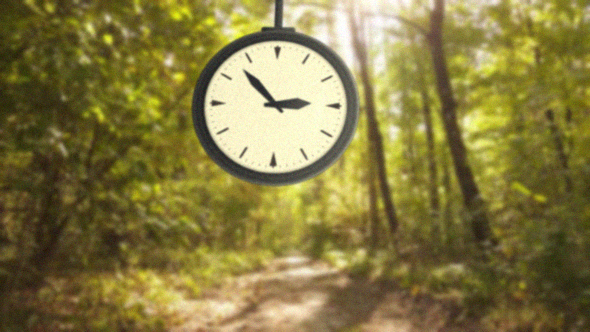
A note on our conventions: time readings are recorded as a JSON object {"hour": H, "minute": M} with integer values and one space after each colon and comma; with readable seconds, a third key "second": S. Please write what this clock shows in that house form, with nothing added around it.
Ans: {"hour": 2, "minute": 53}
